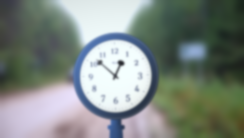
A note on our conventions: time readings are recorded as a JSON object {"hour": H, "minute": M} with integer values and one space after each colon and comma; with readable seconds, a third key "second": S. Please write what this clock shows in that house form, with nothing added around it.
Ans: {"hour": 12, "minute": 52}
